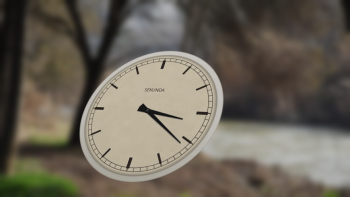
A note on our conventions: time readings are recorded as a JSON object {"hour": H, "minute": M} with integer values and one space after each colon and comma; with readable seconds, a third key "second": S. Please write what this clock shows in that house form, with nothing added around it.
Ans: {"hour": 3, "minute": 21}
